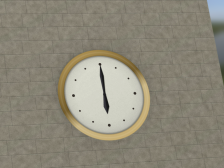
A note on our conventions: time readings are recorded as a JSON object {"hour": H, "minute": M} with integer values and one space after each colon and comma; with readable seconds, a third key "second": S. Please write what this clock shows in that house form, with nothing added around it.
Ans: {"hour": 6, "minute": 0}
